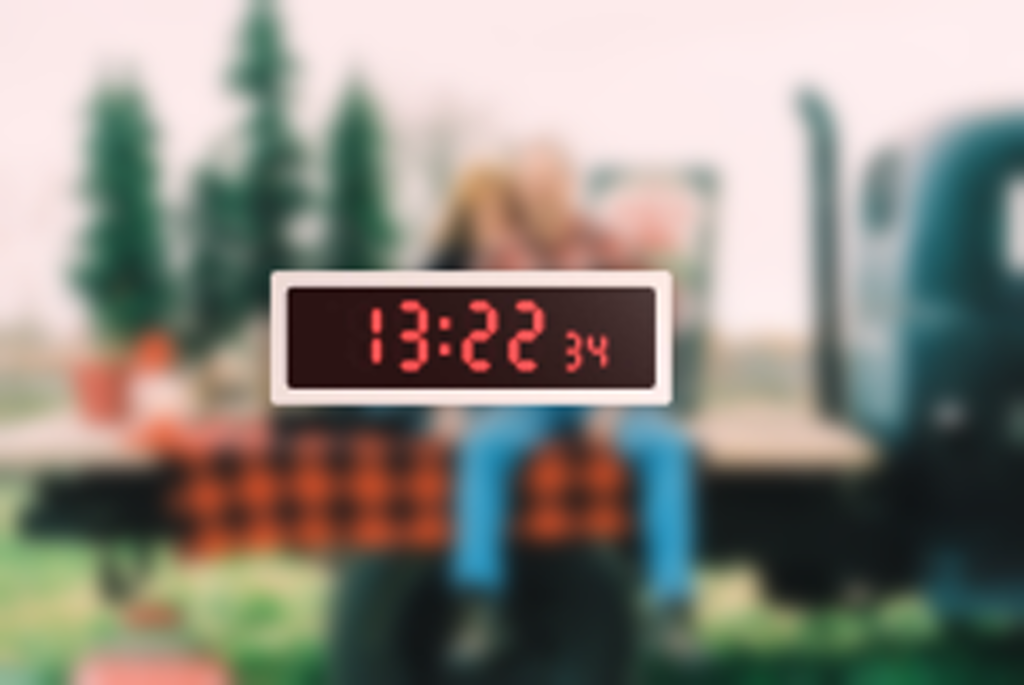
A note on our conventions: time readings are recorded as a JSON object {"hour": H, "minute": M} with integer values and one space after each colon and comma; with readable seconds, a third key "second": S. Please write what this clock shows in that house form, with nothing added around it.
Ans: {"hour": 13, "minute": 22, "second": 34}
